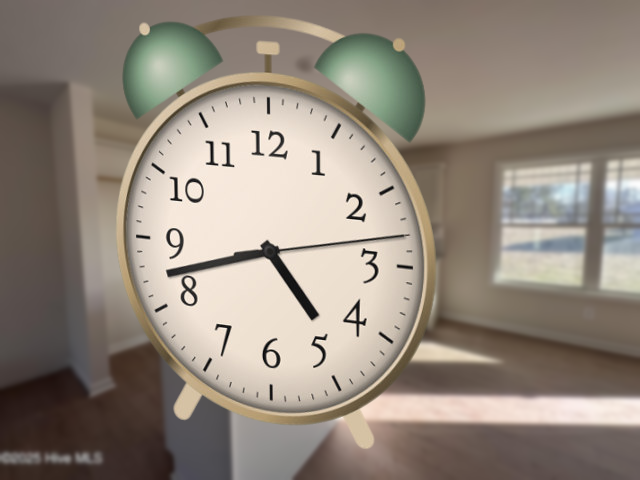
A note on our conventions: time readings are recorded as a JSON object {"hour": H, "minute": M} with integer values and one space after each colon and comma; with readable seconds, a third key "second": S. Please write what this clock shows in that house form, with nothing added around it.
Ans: {"hour": 4, "minute": 42, "second": 13}
